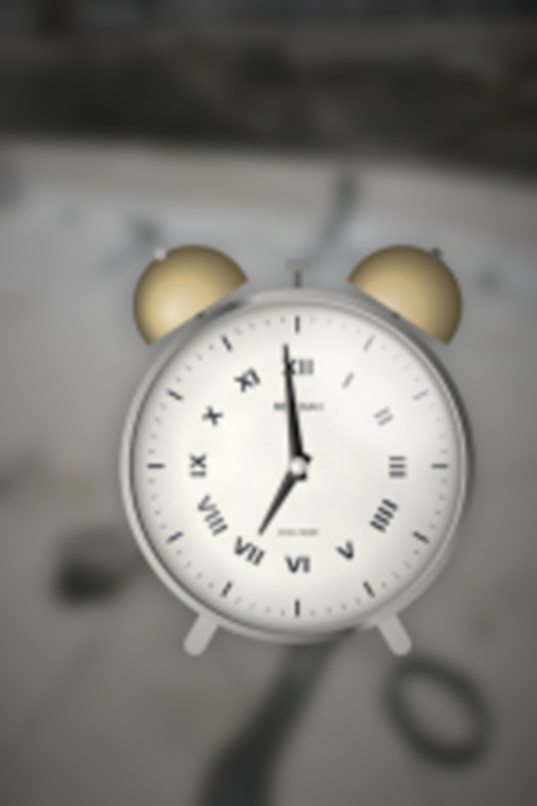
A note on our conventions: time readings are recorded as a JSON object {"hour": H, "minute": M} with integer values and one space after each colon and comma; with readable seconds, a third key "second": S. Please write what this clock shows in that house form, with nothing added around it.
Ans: {"hour": 6, "minute": 59}
